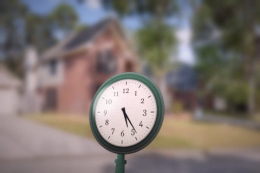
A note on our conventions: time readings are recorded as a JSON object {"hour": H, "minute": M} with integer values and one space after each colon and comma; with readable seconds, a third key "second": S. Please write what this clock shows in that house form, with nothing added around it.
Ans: {"hour": 5, "minute": 24}
